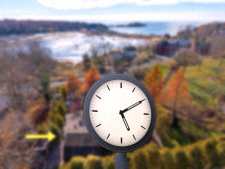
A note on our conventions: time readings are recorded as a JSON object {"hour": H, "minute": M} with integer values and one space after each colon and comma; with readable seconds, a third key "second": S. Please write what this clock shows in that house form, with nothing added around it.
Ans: {"hour": 5, "minute": 10}
